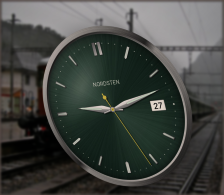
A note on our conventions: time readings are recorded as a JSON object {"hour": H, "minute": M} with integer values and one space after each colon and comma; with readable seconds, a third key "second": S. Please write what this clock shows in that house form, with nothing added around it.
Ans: {"hour": 9, "minute": 12, "second": 26}
